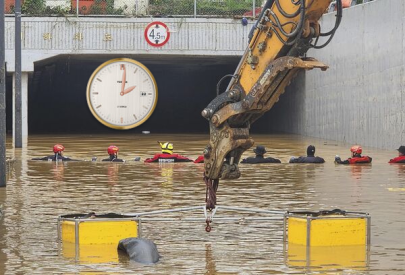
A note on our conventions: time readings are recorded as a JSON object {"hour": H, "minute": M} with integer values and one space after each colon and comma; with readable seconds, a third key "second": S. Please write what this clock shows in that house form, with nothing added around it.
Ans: {"hour": 2, "minute": 1}
